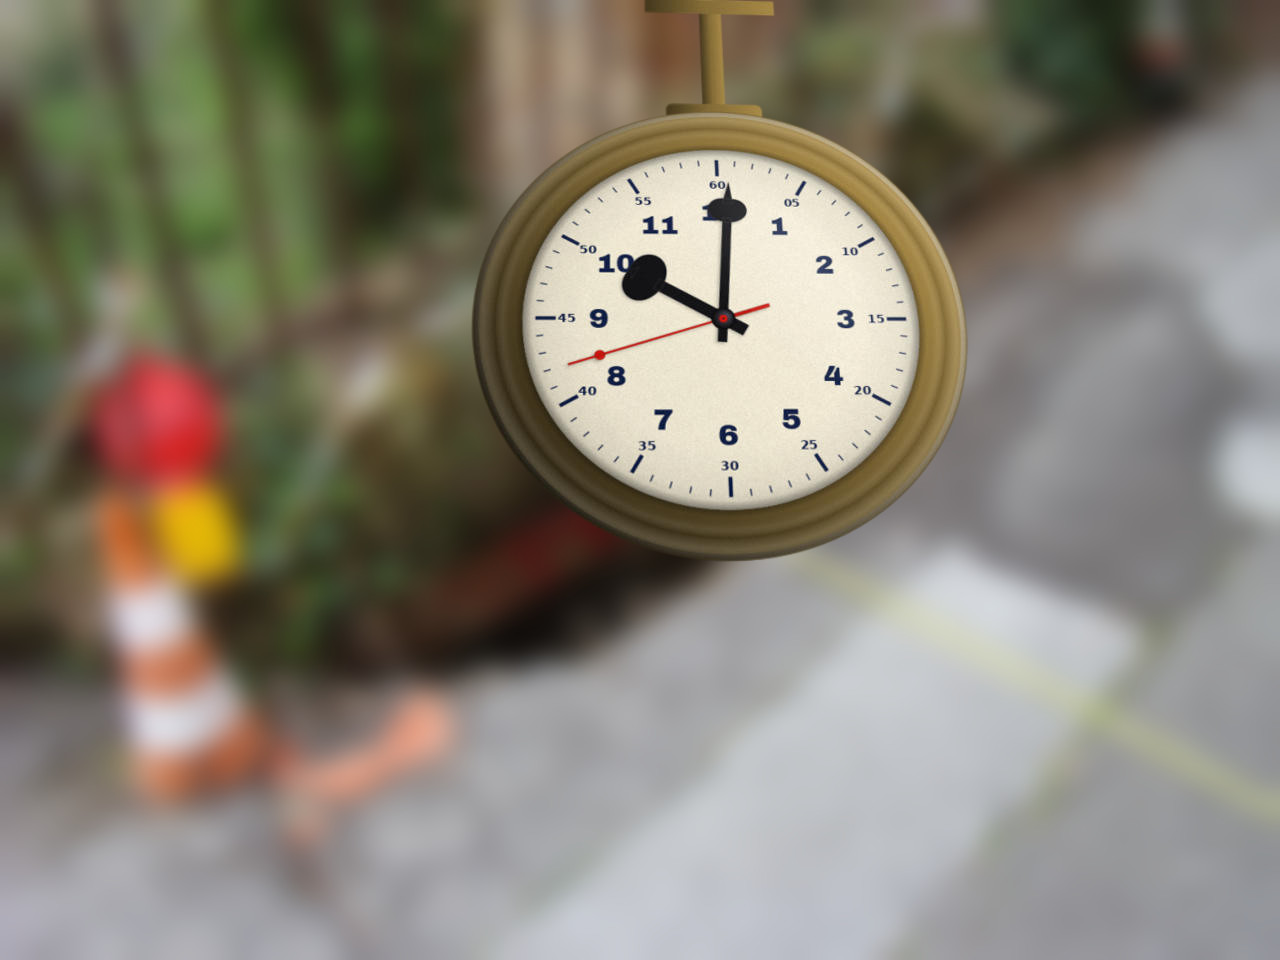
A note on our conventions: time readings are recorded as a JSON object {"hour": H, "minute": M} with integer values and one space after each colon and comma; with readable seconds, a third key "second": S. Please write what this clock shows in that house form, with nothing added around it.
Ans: {"hour": 10, "minute": 0, "second": 42}
